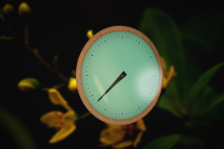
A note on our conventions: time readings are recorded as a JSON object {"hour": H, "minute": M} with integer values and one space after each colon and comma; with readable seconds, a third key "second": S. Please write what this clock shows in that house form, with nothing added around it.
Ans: {"hour": 7, "minute": 38}
